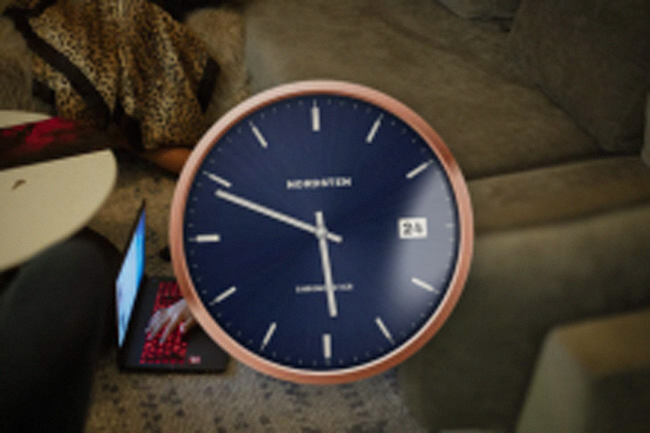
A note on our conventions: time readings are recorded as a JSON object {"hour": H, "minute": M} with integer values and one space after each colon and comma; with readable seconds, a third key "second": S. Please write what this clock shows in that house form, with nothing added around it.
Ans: {"hour": 5, "minute": 49}
